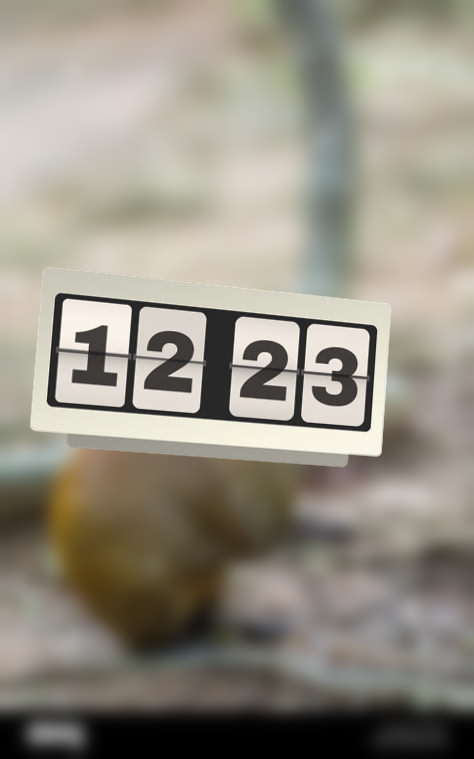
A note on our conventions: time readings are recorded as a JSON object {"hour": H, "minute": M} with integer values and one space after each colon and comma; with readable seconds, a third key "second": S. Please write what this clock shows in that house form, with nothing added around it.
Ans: {"hour": 12, "minute": 23}
